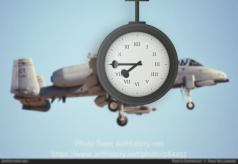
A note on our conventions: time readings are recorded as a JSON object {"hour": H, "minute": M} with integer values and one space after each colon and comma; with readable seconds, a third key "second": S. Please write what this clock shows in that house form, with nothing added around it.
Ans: {"hour": 7, "minute": 45}
